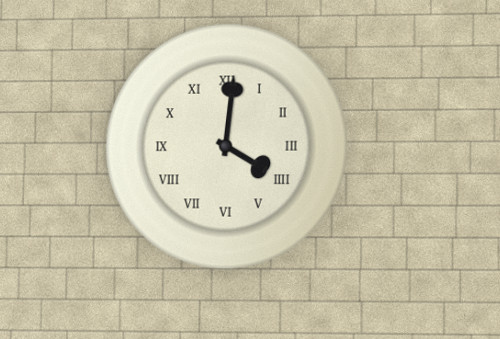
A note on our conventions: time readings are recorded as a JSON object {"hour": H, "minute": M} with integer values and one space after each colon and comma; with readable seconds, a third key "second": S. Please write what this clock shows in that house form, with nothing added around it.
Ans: {"hour": 4, "minute": 1}
